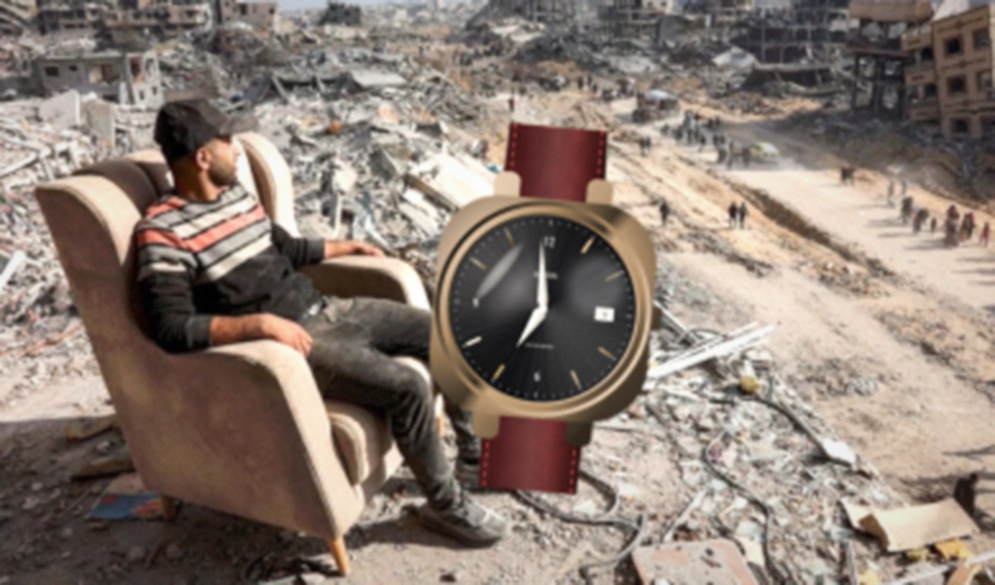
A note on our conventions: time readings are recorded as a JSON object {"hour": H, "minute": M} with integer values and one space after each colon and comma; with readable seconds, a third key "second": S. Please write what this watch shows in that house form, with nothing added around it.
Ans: {"hour": 6, "minute": 59}
